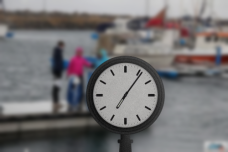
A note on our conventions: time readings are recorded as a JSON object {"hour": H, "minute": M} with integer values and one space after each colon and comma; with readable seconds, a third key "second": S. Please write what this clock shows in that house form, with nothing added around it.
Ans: {"hour": 7, "minute": 6}
